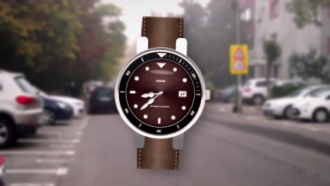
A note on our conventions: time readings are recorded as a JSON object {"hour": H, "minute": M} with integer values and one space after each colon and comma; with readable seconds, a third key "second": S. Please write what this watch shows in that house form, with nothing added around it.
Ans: {"hour": 8, "minute": 38}
